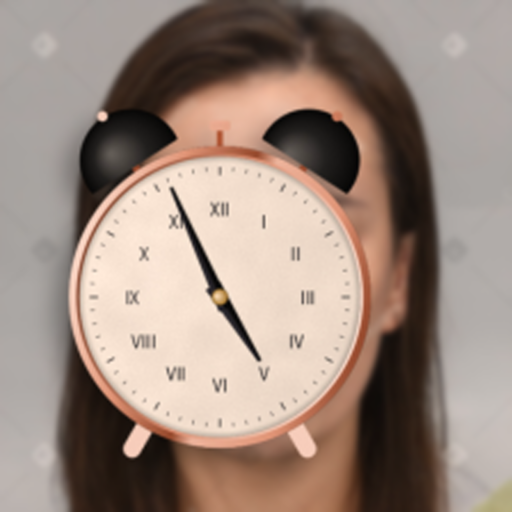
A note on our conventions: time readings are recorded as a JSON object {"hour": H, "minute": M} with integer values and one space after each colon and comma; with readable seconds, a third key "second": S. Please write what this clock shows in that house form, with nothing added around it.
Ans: {"hour": 4, "minute": 56}
